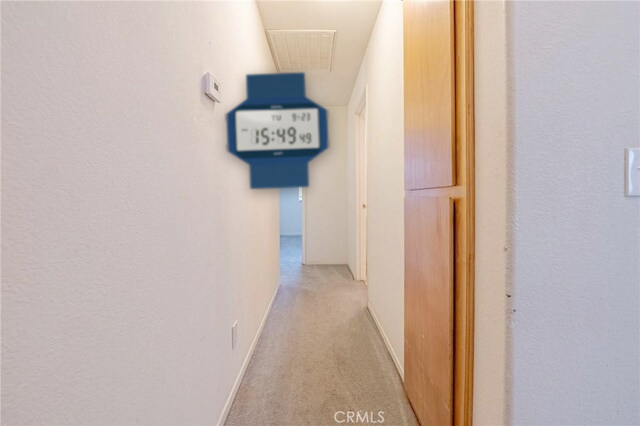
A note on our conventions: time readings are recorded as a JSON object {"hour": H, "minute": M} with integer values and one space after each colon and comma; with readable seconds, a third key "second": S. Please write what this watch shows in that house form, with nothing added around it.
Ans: {"hour": 15, "minute": 49, "second": 49}
